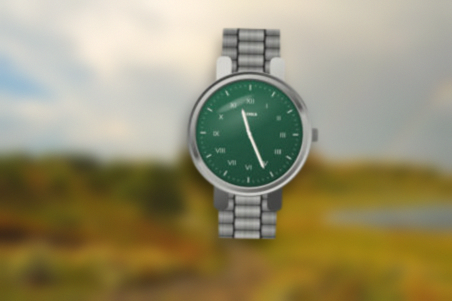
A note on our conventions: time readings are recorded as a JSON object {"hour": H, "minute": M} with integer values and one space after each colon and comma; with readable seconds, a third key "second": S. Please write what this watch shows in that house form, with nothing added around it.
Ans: {"hour": 11, "minute": 26}
